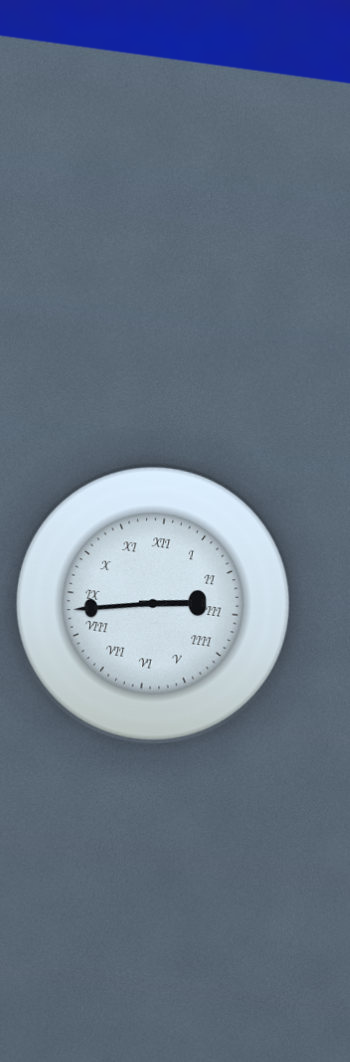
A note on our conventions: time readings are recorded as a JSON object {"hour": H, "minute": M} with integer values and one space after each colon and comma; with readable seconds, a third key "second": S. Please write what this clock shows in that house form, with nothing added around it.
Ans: {"hour": 2, "minute": 43}
